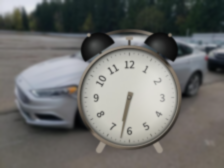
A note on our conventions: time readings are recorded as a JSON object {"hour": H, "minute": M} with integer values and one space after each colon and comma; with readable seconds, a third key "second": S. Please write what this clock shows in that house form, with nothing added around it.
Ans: {"hour": 6, "minute": 32}
